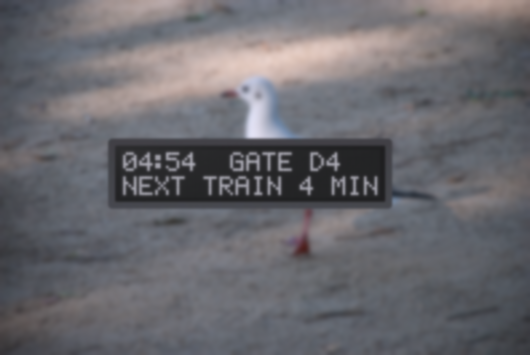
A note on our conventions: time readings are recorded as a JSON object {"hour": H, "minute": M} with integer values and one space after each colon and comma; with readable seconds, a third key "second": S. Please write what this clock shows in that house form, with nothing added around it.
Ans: {"hour": 4, "minute": 54}
